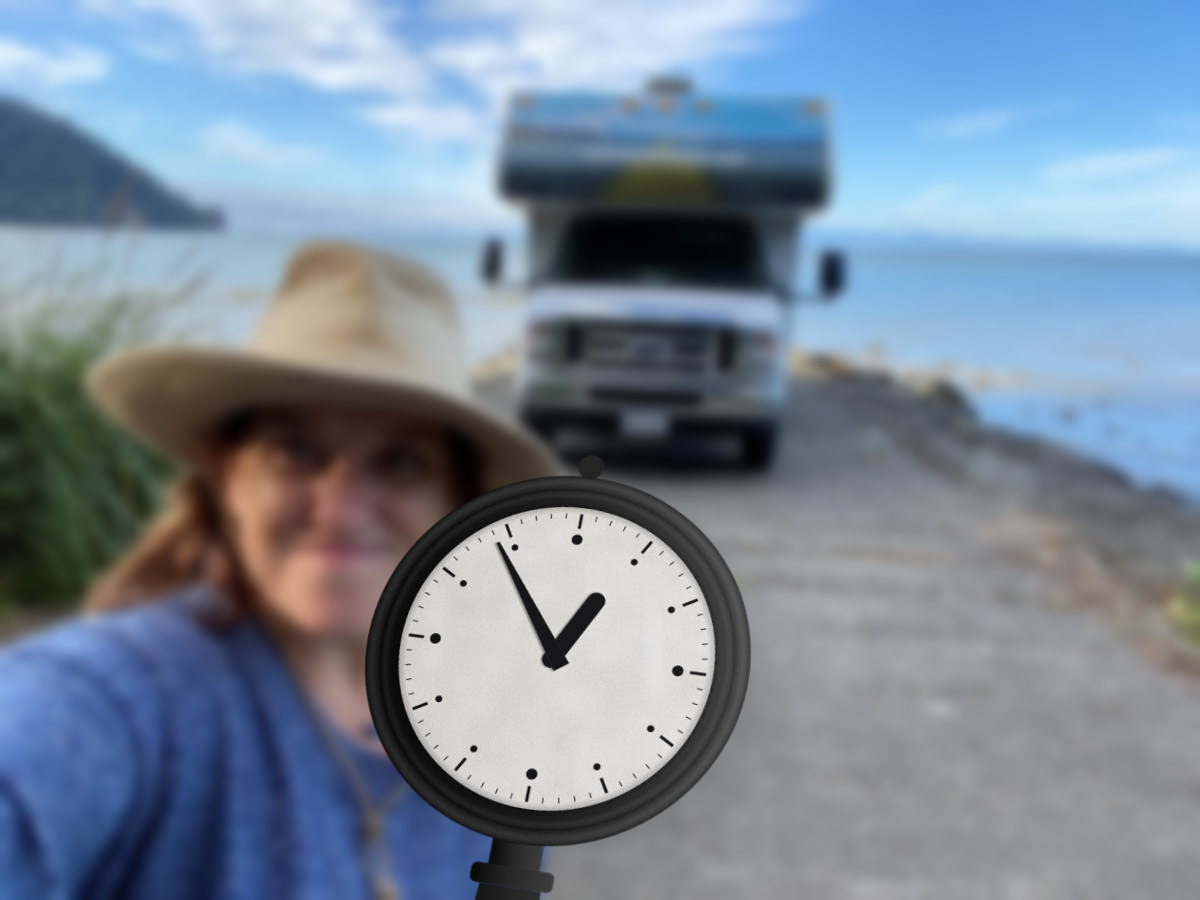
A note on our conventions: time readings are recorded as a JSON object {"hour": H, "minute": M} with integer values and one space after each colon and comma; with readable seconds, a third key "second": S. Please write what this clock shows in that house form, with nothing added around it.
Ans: {"hour": 12, "minute": 54}
